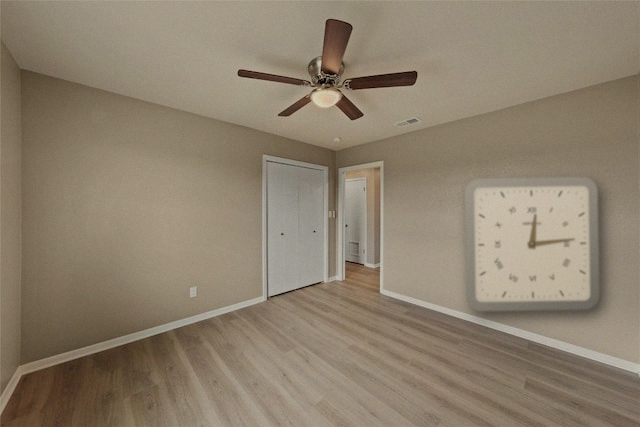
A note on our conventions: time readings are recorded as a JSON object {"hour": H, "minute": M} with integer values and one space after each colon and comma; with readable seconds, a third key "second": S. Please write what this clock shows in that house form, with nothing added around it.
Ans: {"hour": 12, "minute": 14}
